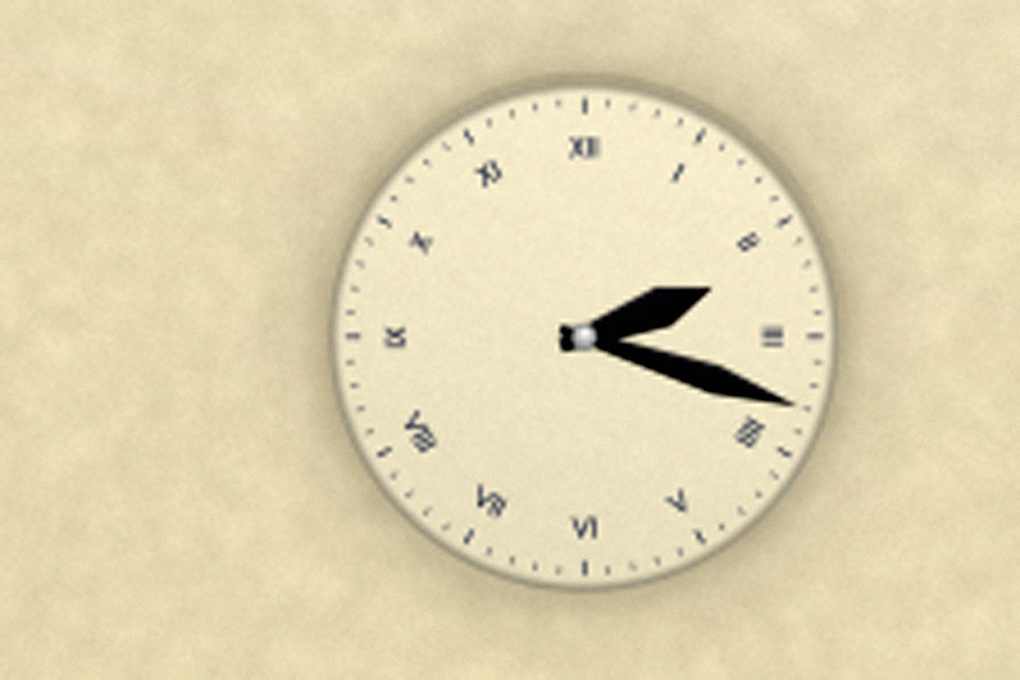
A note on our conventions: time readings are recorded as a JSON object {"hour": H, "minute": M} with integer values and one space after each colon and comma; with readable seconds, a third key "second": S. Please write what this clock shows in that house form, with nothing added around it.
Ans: {"hour": 2, "minute": 18}
